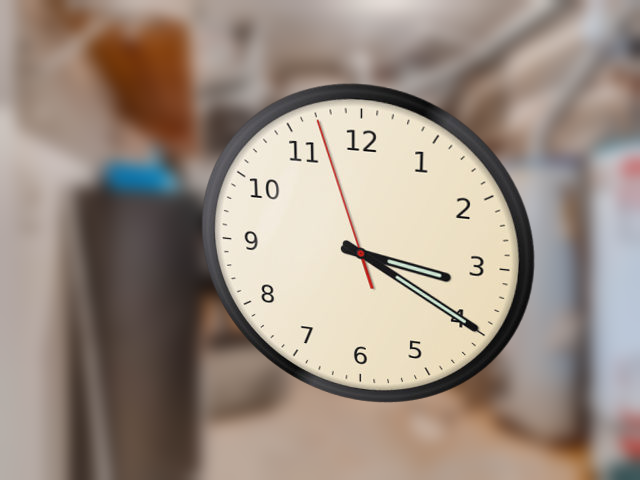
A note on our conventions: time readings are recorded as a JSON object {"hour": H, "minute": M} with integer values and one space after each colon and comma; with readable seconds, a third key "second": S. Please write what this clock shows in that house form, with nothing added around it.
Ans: {"hour": 3, "minute": 19, "second": 57}
